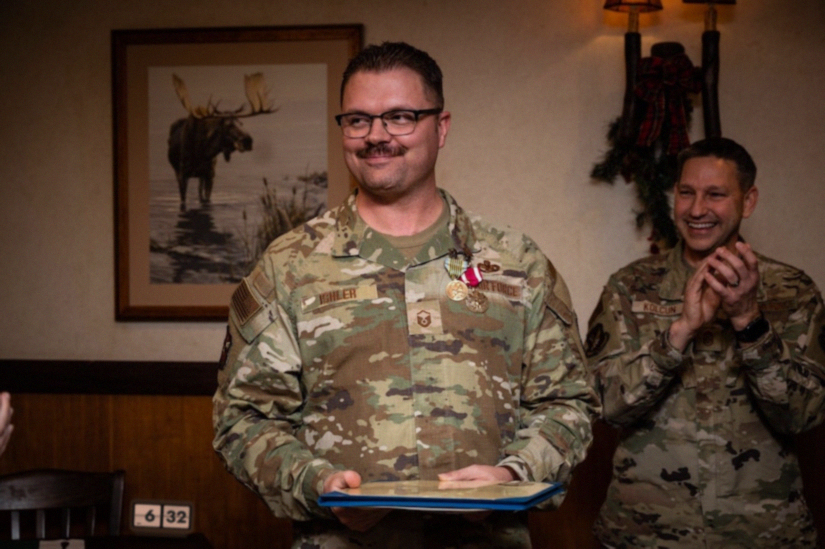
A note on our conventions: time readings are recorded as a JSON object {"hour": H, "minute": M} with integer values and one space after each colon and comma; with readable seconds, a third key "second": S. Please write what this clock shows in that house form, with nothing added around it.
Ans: {"hour": 6, "minute": 32}
